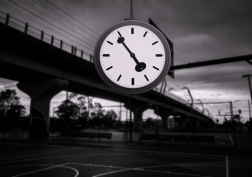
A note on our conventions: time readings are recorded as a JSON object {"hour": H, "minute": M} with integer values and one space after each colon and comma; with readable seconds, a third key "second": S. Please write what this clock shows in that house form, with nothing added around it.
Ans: {"hour": 4, "minute": 54}
